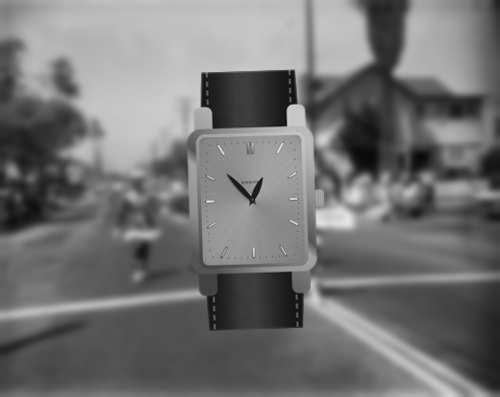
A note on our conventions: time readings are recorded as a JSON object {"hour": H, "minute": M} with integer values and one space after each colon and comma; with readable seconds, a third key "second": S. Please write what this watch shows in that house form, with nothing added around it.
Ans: {"hour": 12, "minute": 53}
